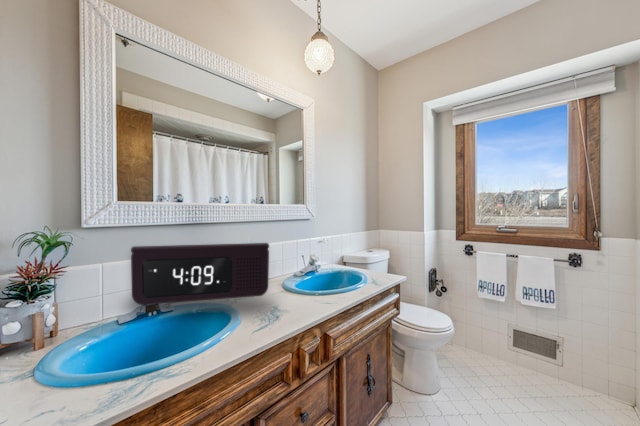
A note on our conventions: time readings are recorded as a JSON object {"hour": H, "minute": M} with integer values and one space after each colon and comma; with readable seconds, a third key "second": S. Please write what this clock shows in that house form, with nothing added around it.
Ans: {"hour": 4, "minute": 9}
